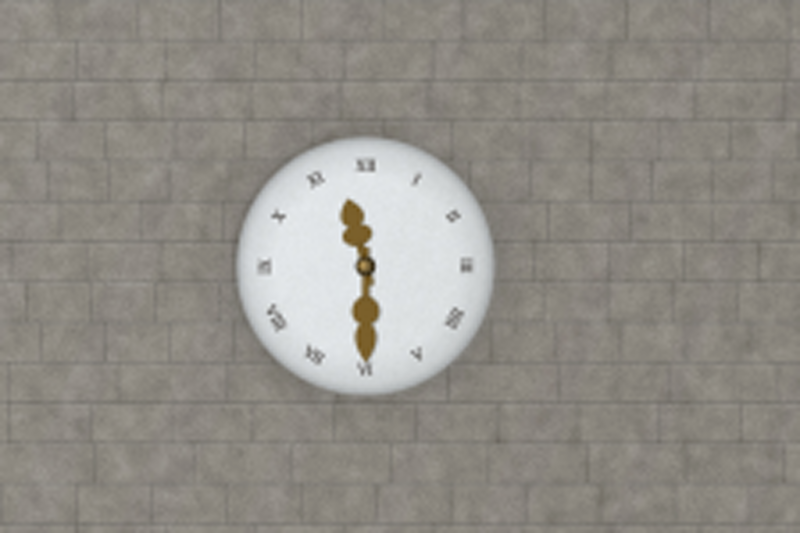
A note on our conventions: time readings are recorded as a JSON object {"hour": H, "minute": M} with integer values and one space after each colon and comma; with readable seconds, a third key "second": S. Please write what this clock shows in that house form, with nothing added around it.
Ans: {"hour": 11, "minute": 30}
